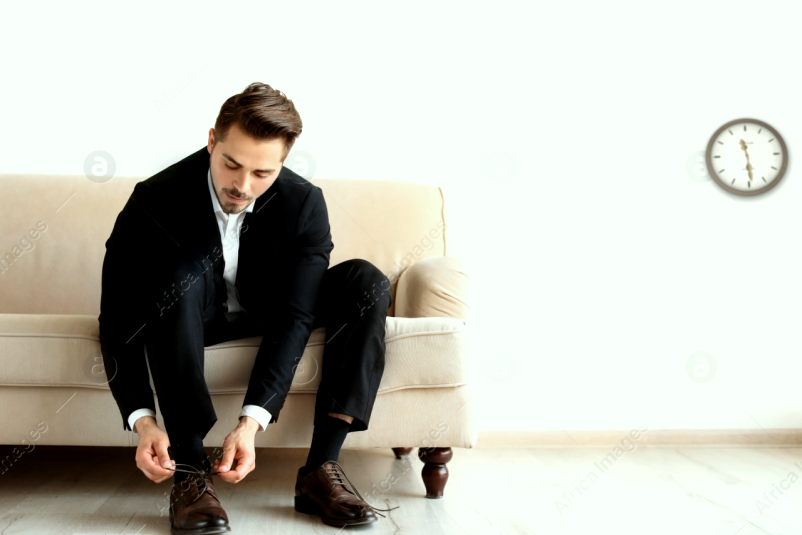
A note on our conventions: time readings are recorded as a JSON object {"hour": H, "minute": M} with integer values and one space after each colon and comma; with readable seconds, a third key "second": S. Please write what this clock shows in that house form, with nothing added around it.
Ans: {"hour": 11, "minute": 29}
